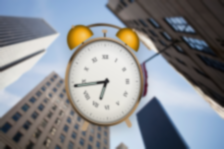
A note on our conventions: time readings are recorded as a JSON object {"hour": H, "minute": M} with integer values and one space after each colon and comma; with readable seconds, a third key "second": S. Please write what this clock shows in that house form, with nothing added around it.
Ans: {"hour": 6, "minute": 44}
